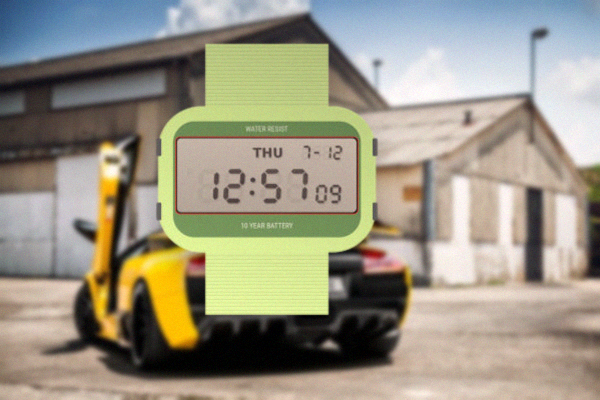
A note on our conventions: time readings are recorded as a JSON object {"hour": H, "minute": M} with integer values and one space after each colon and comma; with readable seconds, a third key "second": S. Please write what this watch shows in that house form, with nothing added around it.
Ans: {"hour": 12, "minute": 57, "second": 9}
